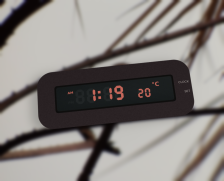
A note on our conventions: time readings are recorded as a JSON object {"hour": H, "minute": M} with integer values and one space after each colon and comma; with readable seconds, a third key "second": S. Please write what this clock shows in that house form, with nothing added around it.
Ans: {"hour": 1, "minute": 19}
